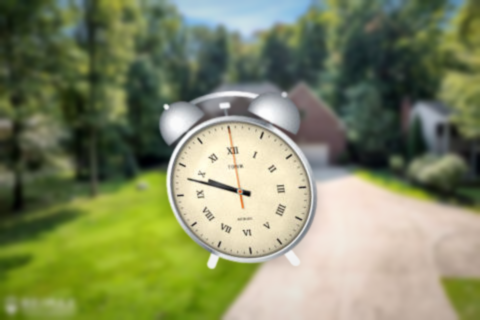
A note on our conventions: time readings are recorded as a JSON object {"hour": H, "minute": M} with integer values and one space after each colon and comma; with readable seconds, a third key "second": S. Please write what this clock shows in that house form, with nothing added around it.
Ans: {"hour": 9, "minute": 48, "second": 0}
